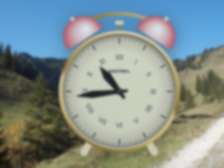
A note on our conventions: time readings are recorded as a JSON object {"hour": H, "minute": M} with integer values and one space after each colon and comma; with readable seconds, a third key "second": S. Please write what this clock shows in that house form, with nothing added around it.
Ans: {"hour": 10, "minute": 44}
